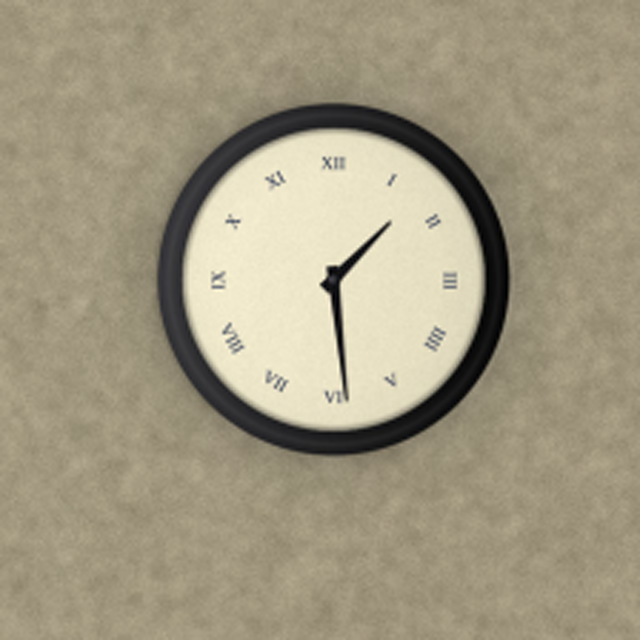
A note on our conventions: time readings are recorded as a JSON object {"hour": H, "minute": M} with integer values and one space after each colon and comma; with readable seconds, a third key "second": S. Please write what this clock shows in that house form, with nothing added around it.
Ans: {"hour": 1, "minute": 29}
